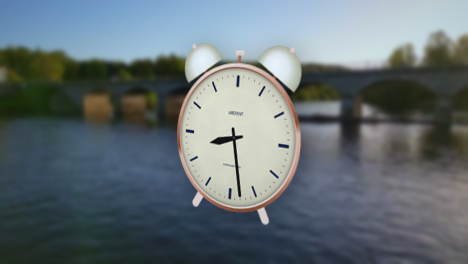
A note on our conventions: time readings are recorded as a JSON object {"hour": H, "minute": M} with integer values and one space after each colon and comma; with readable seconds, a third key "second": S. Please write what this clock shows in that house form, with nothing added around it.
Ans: {"hour": 8, "minute": 28}
